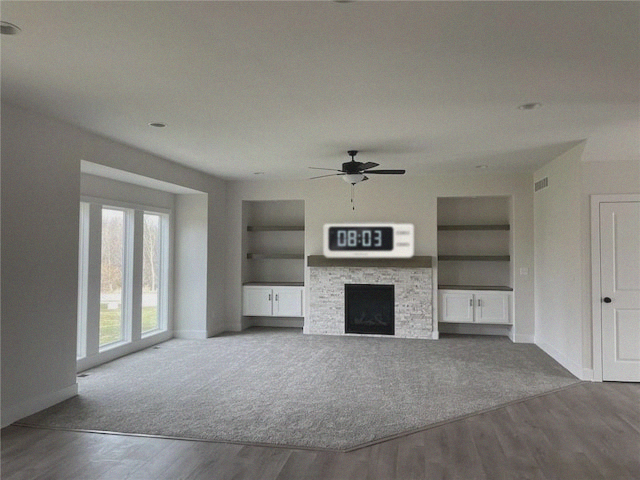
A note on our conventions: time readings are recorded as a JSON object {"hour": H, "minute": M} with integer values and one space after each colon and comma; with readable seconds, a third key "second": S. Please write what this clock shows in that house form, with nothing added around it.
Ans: {"hour": 8, "minute": 3}
